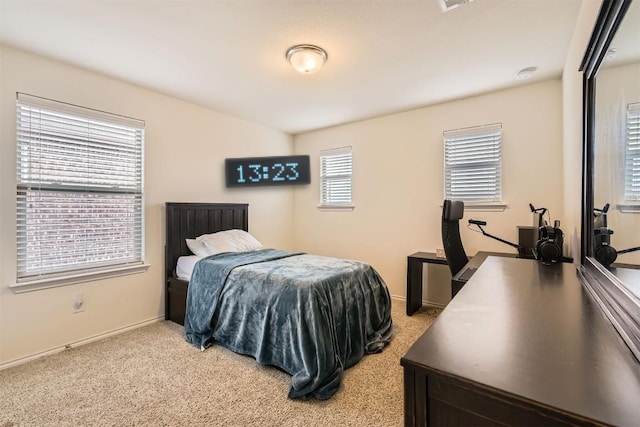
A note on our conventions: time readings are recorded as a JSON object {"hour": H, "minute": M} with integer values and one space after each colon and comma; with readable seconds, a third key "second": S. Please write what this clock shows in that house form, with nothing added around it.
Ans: {"hour": 13, "minute": 23}
